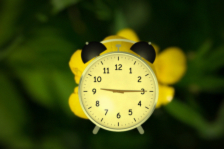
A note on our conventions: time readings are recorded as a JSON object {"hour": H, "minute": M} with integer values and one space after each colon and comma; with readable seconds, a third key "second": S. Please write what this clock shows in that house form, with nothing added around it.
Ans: {"hour": 9, "minute": 15}
